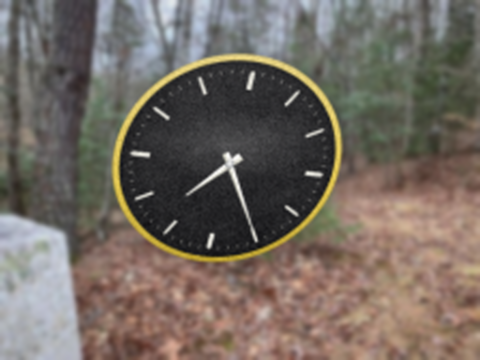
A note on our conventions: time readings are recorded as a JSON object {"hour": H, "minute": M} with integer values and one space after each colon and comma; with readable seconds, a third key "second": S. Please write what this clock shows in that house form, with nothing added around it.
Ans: {"hour": 7, "minute": 25}
